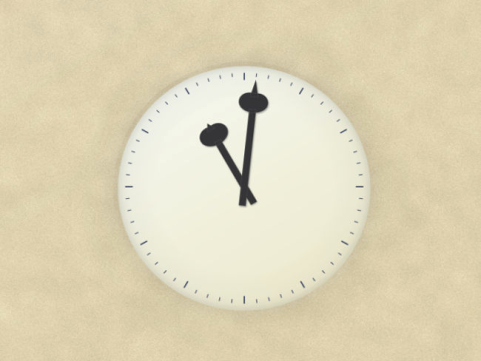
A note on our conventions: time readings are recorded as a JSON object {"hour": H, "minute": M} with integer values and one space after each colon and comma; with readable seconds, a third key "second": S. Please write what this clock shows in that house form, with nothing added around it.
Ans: {"hour": 11, "minute": 1}
